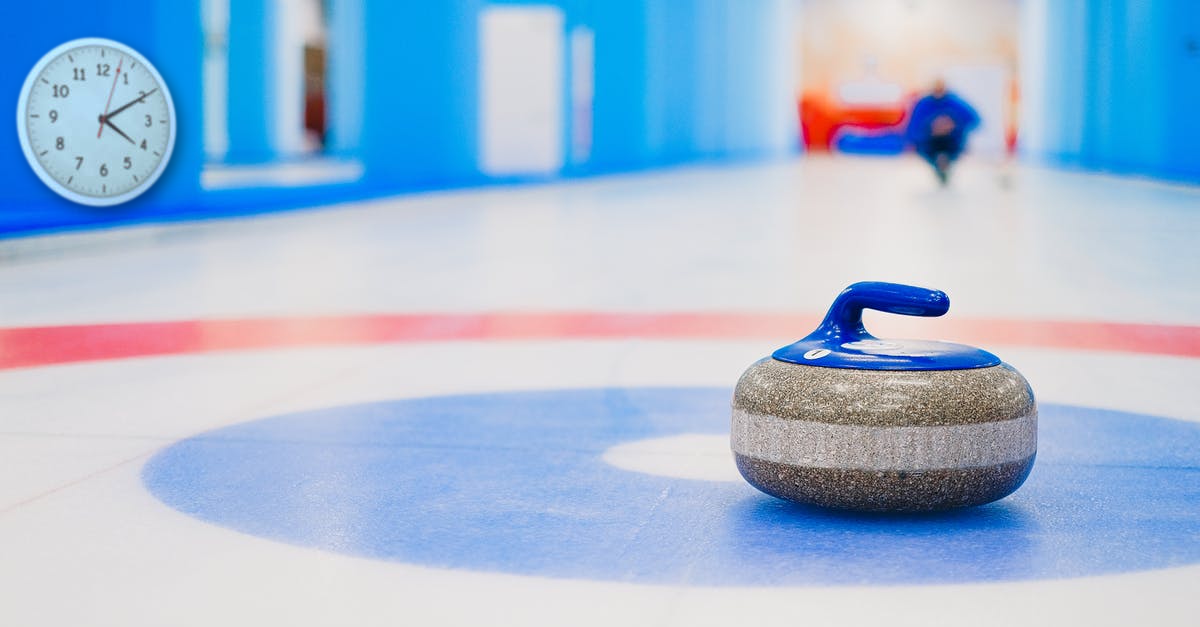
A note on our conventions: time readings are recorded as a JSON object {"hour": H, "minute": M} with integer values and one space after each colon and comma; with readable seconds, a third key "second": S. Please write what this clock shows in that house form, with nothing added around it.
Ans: {"hour": 4, "minute": 10, "second": 3}
